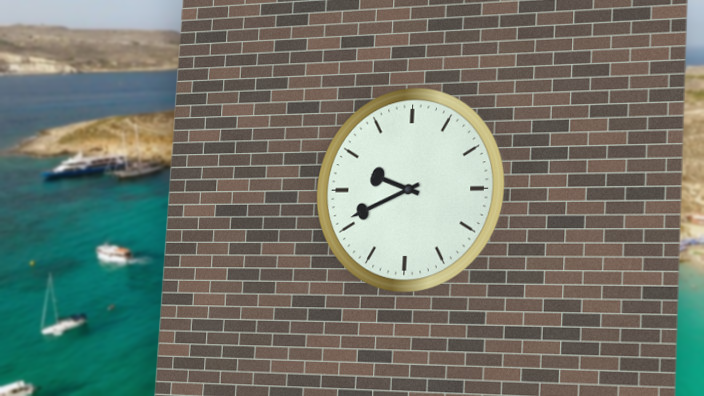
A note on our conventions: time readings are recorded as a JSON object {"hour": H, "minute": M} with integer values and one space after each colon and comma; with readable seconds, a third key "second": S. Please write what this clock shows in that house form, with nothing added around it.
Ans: {"hour": 9, "minute": 41}
